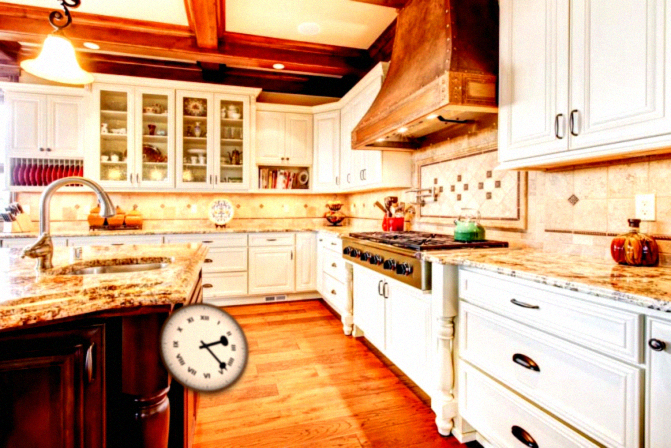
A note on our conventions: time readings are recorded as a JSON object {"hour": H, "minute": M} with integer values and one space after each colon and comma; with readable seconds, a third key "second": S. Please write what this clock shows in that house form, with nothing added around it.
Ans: {"hour": 2, "minute": 23}
